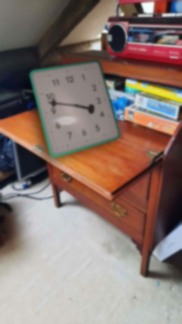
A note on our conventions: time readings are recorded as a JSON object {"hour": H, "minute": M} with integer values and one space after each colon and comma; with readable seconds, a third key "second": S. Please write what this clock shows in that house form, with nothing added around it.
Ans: {"hour": 3, "minute": 48}
